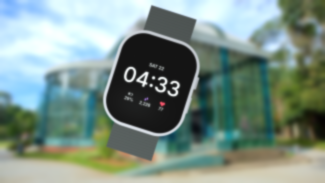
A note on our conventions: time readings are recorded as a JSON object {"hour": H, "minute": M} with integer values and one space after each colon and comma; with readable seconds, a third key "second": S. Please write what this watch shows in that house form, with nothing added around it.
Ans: {"hour": 4, "minute": 33}
